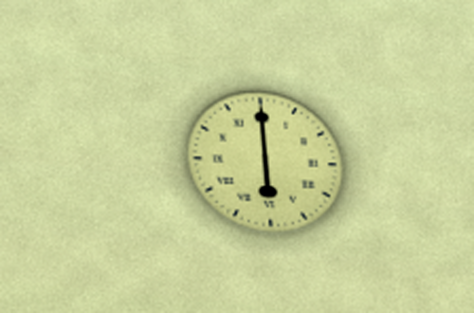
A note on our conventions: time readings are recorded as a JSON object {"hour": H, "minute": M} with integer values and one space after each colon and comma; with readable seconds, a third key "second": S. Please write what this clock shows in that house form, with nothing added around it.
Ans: {"hour": 6, "minute": 0}
